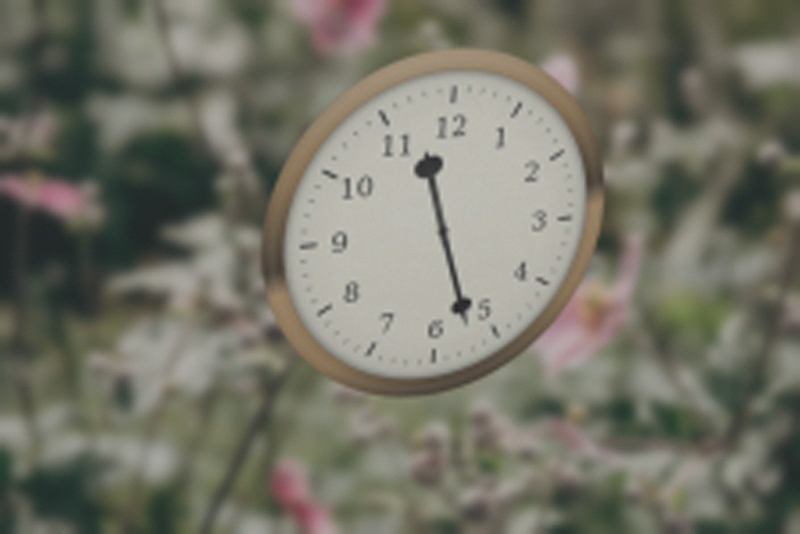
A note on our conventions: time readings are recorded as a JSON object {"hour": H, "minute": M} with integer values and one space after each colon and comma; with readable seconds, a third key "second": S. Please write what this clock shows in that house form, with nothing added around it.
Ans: {"hour": 11, "minute": 27}
